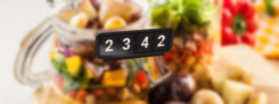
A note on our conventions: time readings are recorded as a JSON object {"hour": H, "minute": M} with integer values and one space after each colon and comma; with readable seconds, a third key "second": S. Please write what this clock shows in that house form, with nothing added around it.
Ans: {"hour": 23, "minute": 42}
